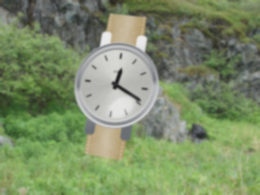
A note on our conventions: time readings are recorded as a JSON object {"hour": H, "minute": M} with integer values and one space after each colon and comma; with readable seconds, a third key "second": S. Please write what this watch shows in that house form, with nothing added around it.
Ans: {"hour": 12, "minute": 19}
